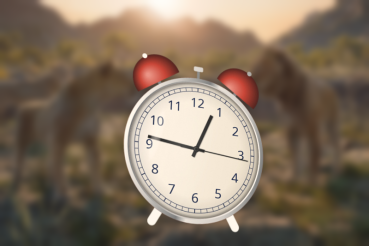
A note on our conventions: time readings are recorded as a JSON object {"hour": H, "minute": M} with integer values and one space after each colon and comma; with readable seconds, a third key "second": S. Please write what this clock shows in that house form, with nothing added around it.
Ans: {"hour": 12, "minute": 46, "second": 16}
